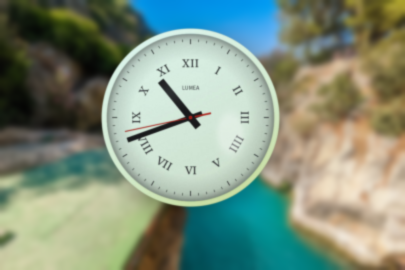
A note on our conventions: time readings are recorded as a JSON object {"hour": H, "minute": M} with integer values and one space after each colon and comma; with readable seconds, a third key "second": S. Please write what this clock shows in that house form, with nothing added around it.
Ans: {"hour": 10, "minute": 41, "second": 43}
